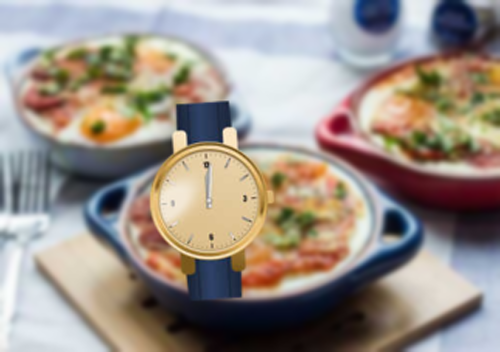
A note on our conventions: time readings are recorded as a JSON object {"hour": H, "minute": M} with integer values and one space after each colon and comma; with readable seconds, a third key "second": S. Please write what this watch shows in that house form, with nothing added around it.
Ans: {"hour": 12, "minute": 1}
